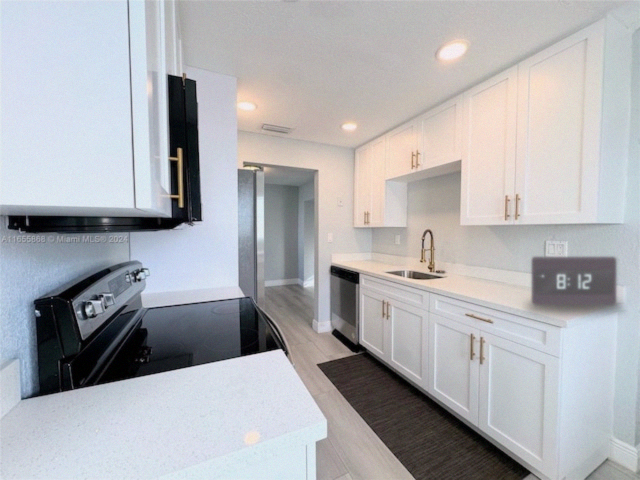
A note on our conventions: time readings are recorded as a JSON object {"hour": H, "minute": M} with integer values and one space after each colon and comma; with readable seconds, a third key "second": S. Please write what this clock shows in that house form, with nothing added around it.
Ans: {"hour": 8, "minute": 12}
